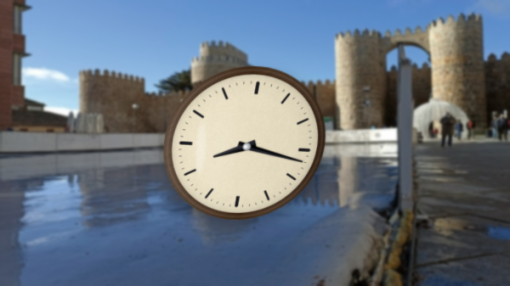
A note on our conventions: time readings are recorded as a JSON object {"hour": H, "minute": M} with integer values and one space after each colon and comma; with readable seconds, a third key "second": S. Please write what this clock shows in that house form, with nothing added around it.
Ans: {"hour": 8, "minute": 17}
